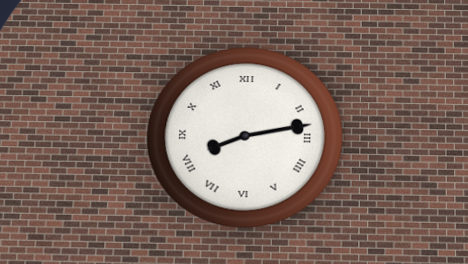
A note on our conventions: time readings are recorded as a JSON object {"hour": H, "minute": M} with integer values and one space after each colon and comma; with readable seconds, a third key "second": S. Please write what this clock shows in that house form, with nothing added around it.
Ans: {"hour": 8, "minute": 13}
